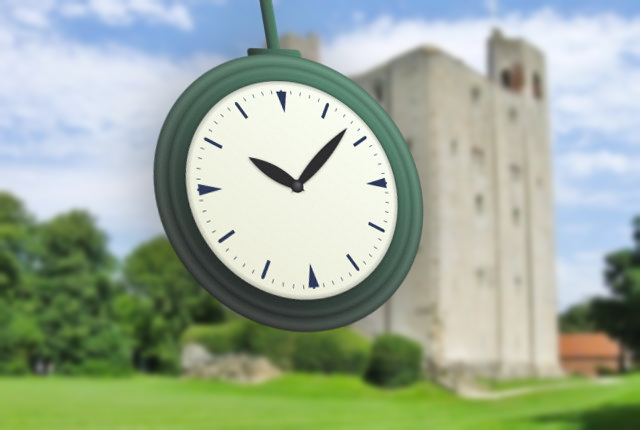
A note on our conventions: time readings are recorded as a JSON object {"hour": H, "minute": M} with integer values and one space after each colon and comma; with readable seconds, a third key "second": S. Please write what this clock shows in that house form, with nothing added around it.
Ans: {"hour": 10, "minute": 8}
